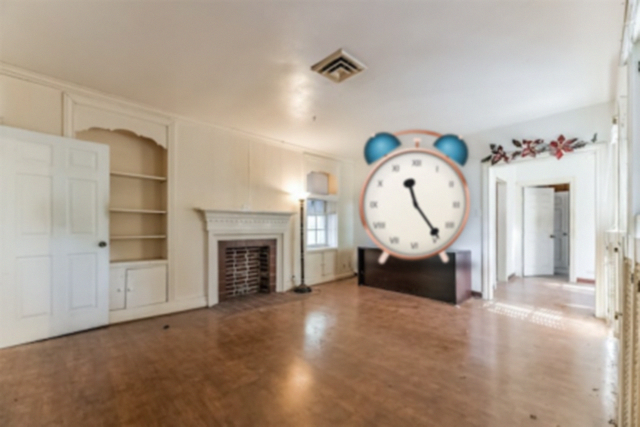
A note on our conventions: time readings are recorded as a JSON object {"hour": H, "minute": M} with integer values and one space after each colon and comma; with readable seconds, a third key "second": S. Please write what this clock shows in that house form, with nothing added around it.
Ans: {"hour": 11, "minute": 24}
